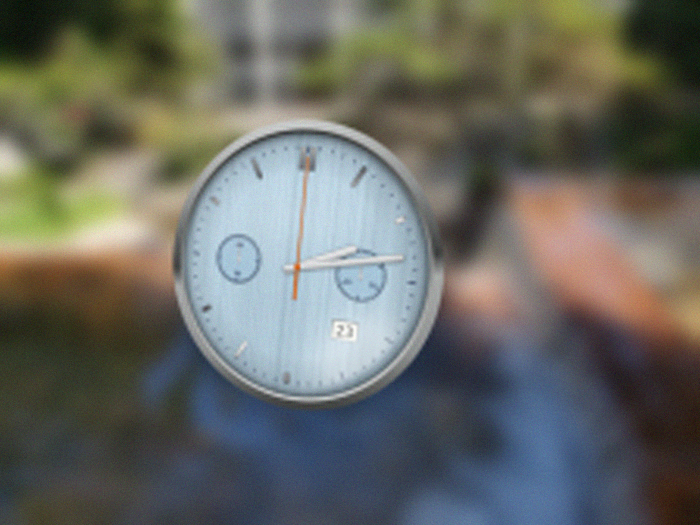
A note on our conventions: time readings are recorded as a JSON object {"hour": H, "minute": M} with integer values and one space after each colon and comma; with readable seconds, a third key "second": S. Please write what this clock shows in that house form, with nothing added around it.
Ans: {"hour": 2, "minute": 13}
